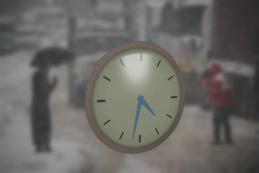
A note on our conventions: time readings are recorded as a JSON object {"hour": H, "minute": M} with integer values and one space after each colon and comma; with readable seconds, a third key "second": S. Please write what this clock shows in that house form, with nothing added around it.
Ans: {"hour": 4, "minute": 32}
